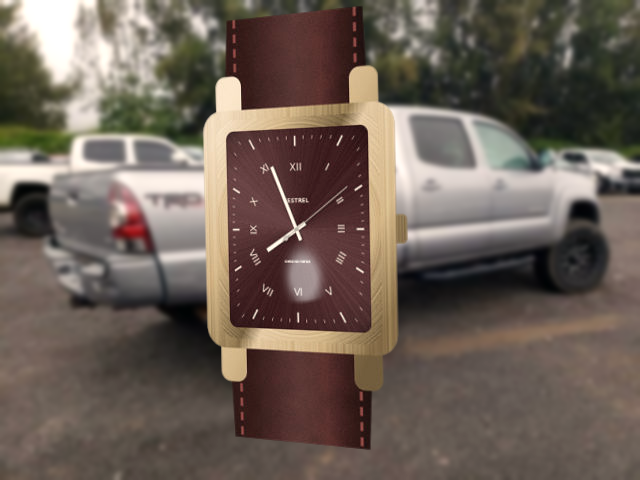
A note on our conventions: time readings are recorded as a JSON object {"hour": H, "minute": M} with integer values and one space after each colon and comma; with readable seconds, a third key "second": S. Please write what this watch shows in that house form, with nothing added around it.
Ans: {"hour": 7, "minute": 56, "second": 9}
